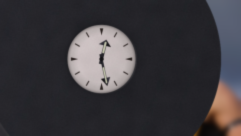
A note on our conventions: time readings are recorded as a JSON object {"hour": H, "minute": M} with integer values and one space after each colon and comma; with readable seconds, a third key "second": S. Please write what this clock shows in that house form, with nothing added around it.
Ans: {"hour": 12, "minute": 28}
